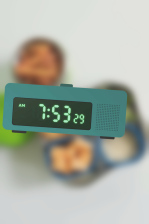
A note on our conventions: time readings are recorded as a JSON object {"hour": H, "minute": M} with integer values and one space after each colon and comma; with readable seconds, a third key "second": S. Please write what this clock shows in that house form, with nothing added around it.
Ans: {"hour": 7, "minute": 53, "second": 29}
